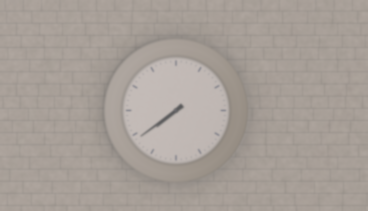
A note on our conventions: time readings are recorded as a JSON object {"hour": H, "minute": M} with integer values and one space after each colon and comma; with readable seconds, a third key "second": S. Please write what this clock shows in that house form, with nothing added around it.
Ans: {"hour": 7, "minute": 39}
